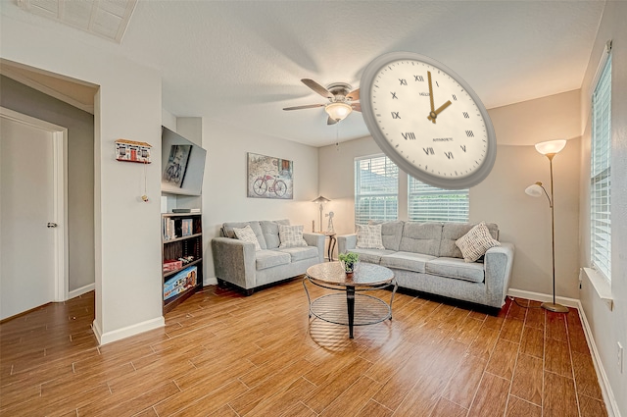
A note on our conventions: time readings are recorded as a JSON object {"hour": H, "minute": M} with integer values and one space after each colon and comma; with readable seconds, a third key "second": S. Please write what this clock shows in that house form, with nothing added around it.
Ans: {"hour": 2, "minute": 3}
